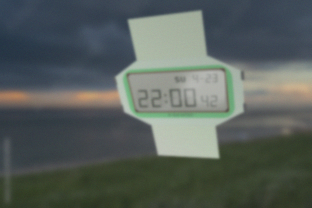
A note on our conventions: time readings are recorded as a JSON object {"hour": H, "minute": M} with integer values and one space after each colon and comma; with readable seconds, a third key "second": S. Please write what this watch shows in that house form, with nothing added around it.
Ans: {"hour": 22, "minute": 0}
